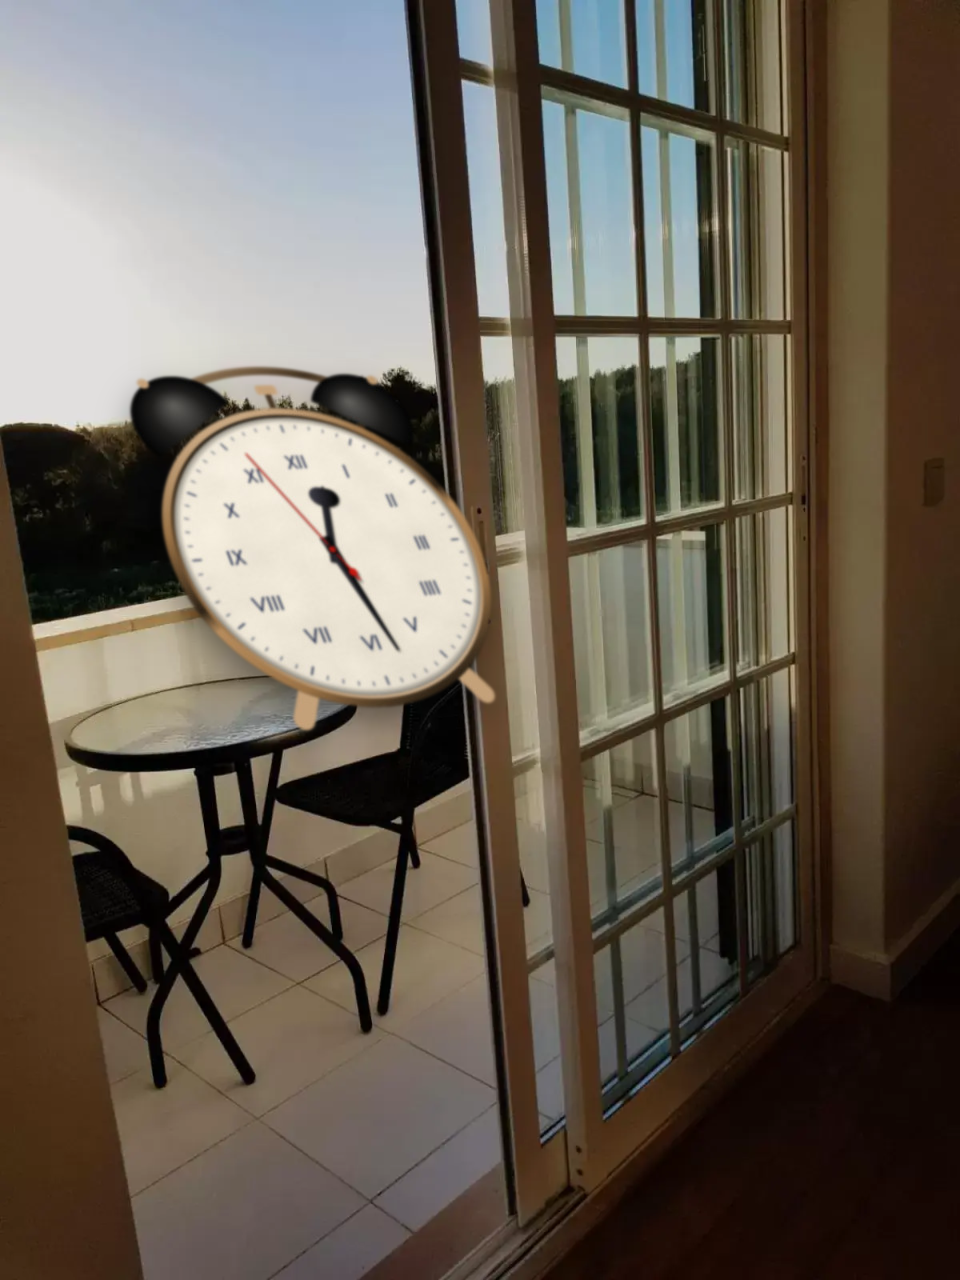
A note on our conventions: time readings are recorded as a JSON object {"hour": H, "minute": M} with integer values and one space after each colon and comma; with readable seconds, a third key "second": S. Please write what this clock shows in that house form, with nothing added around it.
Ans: {"hour": 12, "minute": 27, "second": 56}
